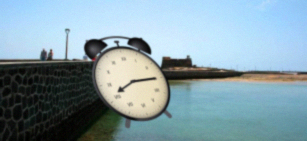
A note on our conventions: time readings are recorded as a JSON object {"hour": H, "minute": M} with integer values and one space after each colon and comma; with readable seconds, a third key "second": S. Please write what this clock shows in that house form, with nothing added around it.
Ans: {"hour": 8, "minute": 15}
